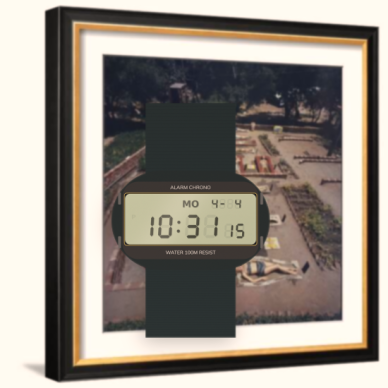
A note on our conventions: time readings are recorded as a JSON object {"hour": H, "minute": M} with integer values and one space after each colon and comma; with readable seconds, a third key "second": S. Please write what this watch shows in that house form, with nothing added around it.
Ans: {"hour": 10, "minute": 31, "second": 15}
